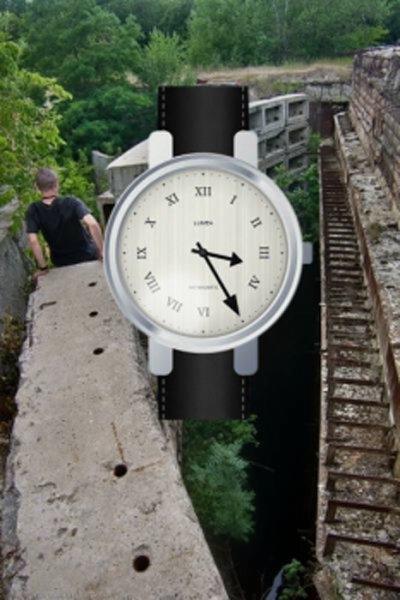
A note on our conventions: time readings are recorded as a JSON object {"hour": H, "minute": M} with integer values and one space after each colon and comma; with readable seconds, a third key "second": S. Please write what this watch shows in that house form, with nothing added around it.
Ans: {"hour": 3, "minute": 25}
